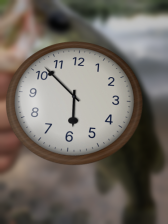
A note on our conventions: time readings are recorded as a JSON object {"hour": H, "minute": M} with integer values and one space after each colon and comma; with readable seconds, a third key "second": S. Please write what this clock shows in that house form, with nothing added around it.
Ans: {"hour": 5, "minute": 52}
